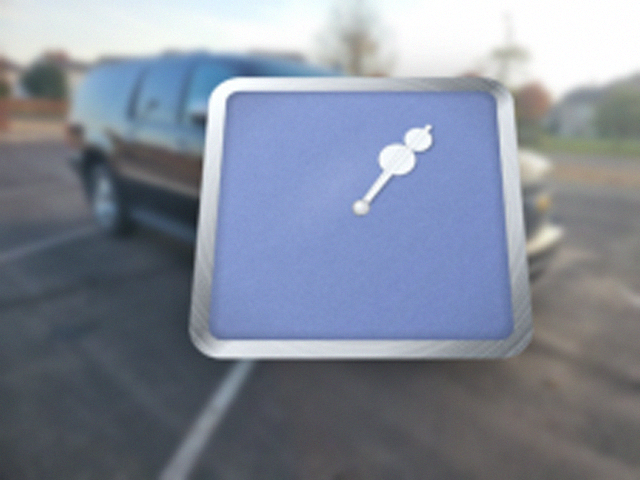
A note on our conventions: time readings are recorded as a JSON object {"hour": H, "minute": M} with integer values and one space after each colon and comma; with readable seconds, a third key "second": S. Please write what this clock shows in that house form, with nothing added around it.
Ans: {"hour": 1, "minute": 6}
